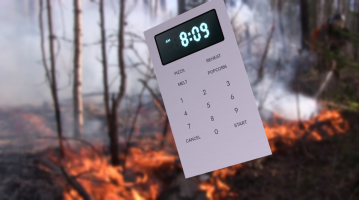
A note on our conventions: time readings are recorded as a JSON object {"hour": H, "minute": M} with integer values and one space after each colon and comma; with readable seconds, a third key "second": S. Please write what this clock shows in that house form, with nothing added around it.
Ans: {"hour": 8, "minute": 9}
